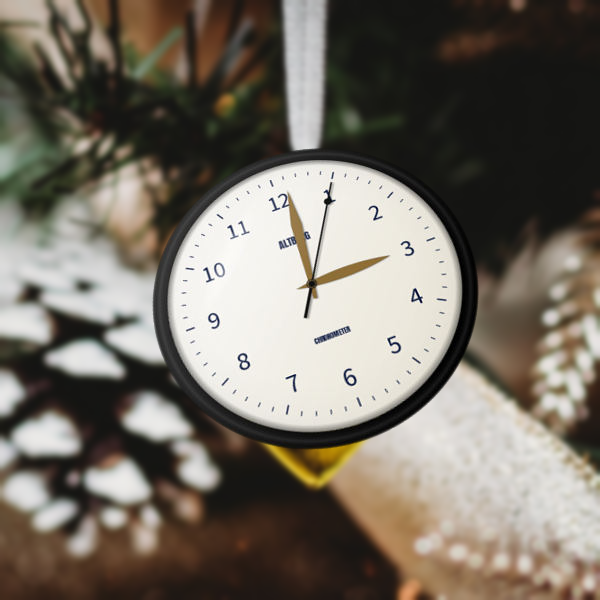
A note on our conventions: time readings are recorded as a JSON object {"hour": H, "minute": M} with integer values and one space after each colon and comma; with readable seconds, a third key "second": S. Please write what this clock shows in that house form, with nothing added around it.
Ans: {"hour": 3, "minute": 1, "second": 5}
